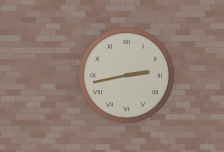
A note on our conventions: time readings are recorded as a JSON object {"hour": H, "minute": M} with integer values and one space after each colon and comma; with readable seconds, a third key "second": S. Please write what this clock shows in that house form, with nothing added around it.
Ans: {"hour": 2, "minute": 43}
